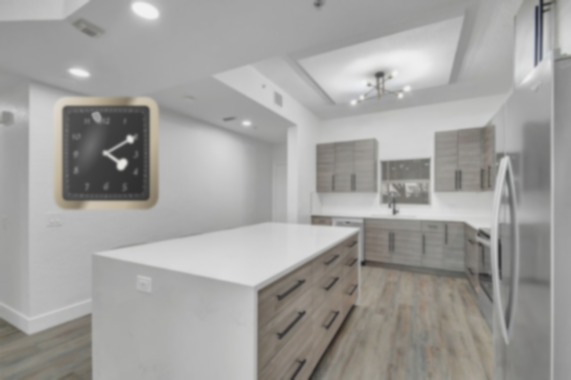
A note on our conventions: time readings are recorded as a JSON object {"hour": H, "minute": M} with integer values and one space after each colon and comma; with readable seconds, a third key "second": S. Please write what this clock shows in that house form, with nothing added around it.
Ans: {"hour": 4, "minute": 10}
